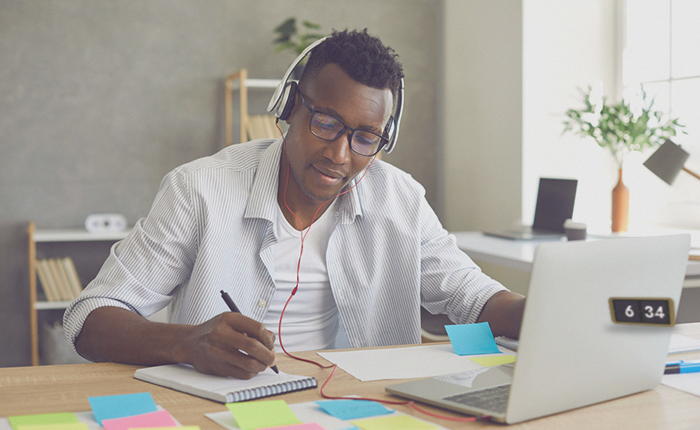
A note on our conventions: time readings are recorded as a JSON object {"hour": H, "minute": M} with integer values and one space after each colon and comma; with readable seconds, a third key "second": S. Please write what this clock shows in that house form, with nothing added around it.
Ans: {"hour": 6, "minute": 34}
